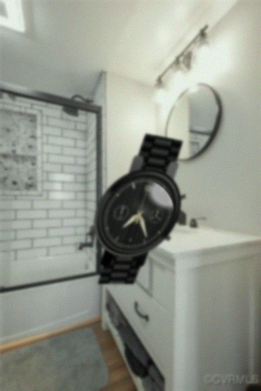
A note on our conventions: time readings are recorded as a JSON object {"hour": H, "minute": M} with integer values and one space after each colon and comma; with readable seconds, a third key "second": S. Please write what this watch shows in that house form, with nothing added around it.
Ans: {"hour": 7, "minute": 24}
